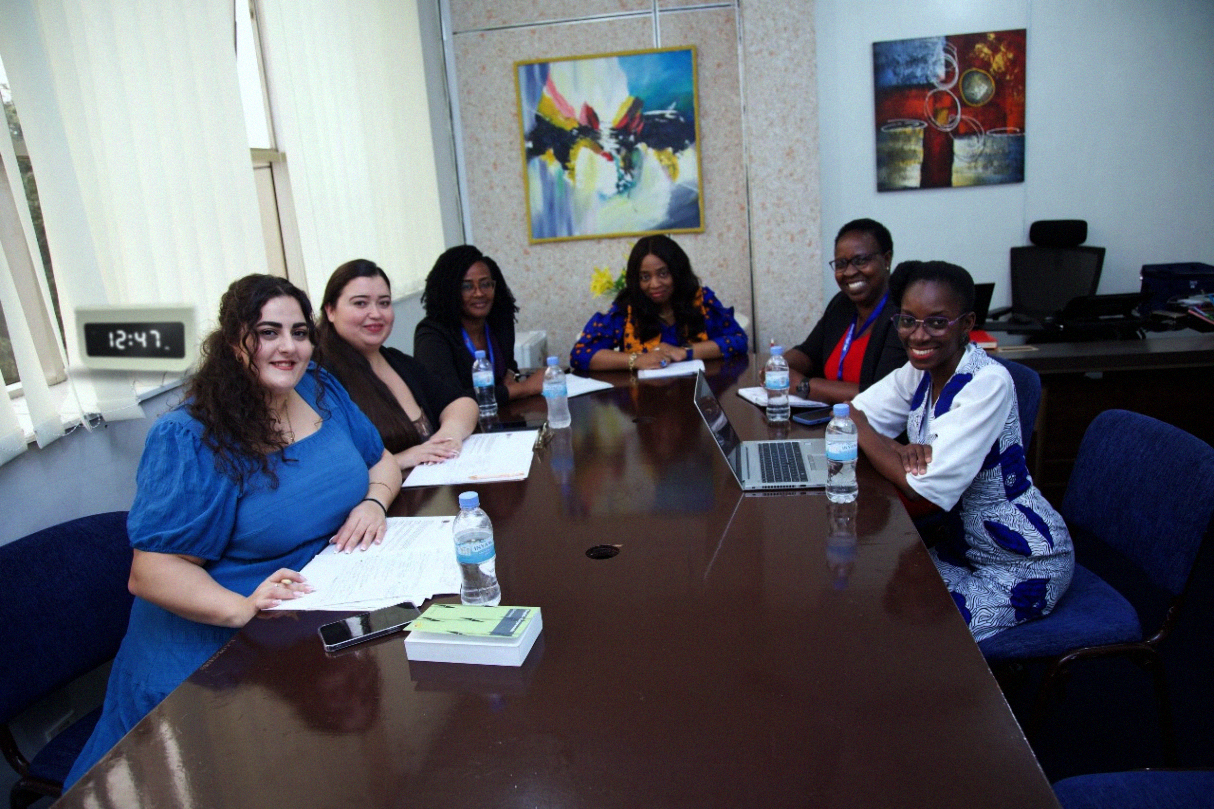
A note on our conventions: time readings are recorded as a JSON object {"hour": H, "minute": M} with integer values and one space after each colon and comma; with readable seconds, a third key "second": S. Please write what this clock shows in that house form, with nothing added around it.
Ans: {"hour": 12, "minute": 47}
